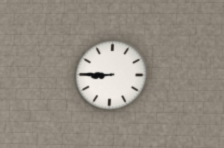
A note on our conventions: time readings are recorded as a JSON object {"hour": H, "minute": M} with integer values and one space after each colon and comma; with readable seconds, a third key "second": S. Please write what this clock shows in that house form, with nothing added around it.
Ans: {"hour": 8, "minute": 45}
